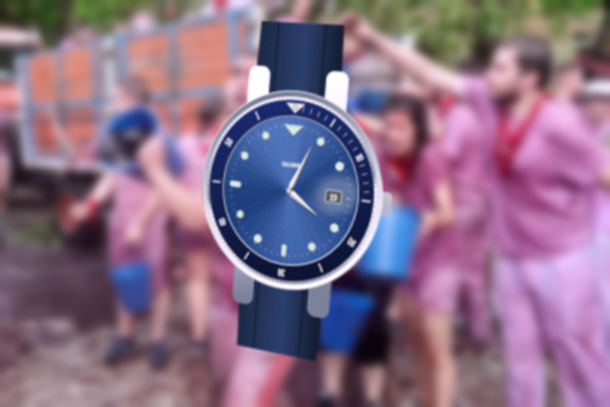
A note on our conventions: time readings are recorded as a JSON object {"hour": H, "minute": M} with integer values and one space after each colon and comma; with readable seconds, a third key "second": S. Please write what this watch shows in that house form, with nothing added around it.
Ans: {"hour": 4, "minute": 4}
